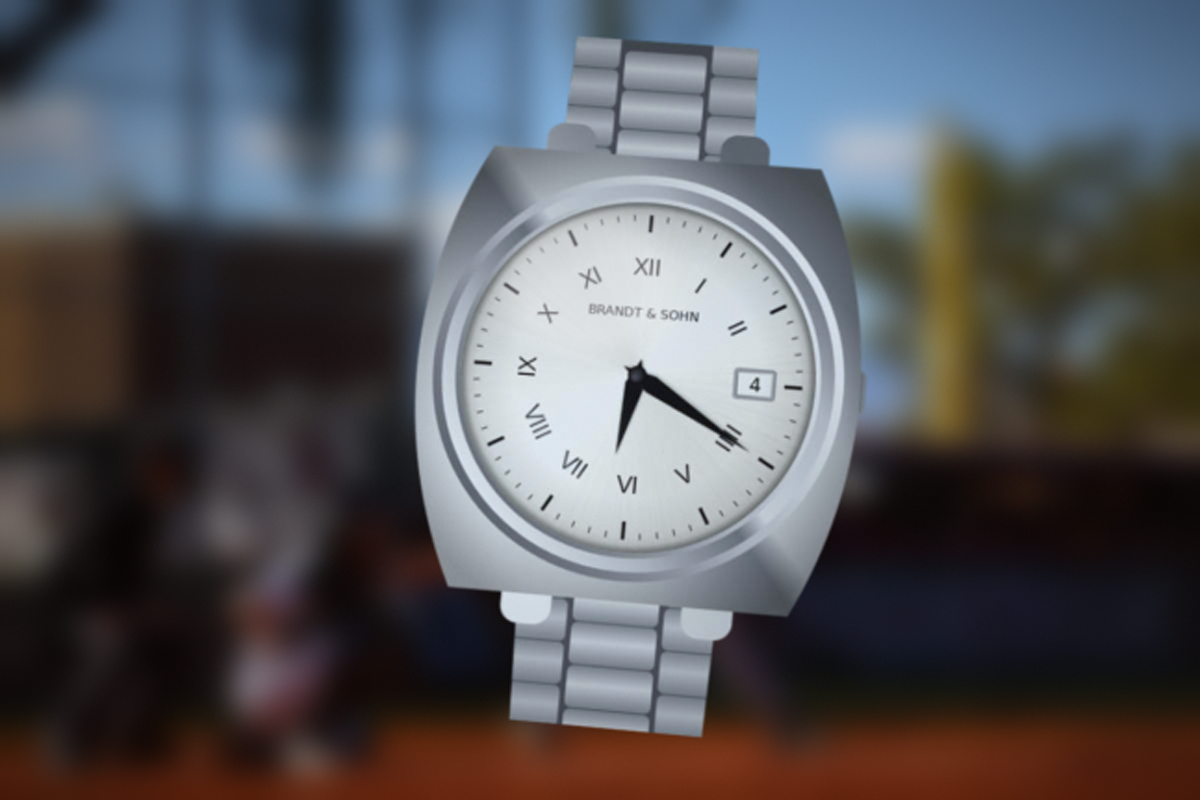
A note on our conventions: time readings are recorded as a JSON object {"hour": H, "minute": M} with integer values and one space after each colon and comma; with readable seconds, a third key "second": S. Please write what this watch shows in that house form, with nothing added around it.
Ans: {"hour": 6, "minute": 20}
